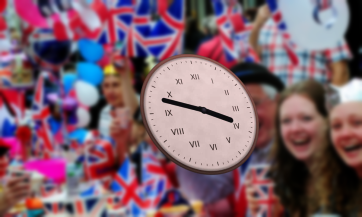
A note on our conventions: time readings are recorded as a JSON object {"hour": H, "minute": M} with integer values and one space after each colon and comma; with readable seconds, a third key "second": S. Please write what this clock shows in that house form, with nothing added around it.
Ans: {"hour": 3, "minute": 48}
